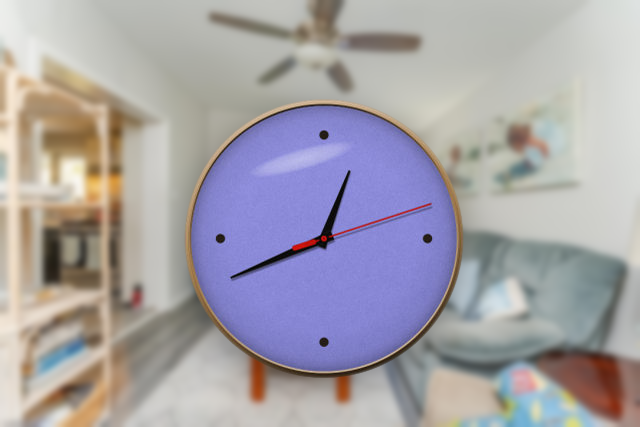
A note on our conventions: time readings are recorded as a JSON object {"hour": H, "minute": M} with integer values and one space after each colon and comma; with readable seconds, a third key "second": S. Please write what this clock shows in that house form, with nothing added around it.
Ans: {"hour": 12, "minute": 41, "second": 12}
